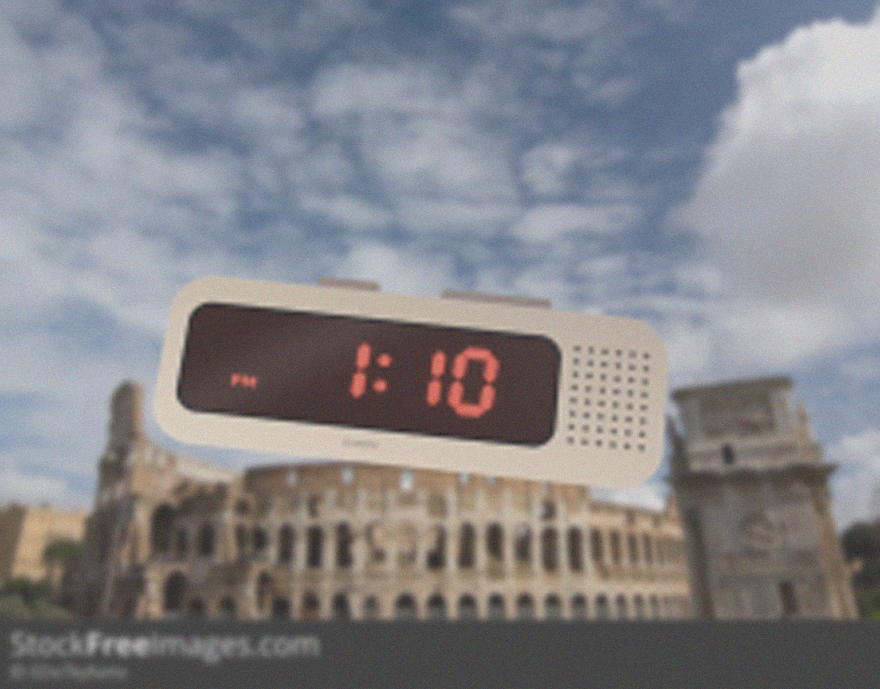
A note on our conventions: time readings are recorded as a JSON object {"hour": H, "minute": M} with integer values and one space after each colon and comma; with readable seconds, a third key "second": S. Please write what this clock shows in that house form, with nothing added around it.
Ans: {"hour": 1, "minute": 10}
